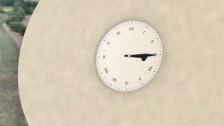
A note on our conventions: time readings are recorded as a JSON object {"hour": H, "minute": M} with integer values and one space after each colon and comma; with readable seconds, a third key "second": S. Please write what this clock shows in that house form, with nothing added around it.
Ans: {"hour": 3, "minute": 15}
